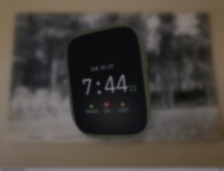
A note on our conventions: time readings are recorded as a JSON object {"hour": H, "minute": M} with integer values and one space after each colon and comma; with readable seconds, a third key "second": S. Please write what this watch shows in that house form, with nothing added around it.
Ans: {"hour": 7, "minute": 44}
